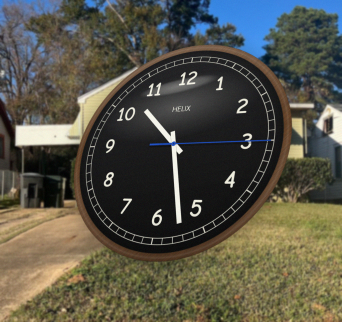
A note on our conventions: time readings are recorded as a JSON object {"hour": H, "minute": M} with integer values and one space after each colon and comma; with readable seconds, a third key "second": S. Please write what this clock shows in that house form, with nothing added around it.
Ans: {"hour": 10, "minute": 27, "second": 15}
